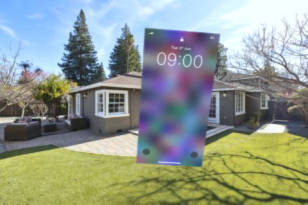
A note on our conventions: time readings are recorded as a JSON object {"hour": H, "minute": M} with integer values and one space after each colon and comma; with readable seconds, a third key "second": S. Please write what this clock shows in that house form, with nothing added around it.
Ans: {"hour": 9, "minute": 0}
